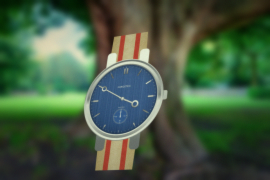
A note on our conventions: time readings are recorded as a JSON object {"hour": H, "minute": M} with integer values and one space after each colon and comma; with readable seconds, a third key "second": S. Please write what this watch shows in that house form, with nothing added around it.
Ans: {"hour": 3, "minute": 50}
